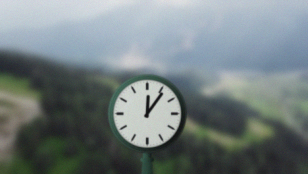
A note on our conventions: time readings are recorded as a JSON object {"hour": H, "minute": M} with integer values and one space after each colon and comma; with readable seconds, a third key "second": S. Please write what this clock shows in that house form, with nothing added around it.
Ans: {"hour": 12, "minute": 6}
